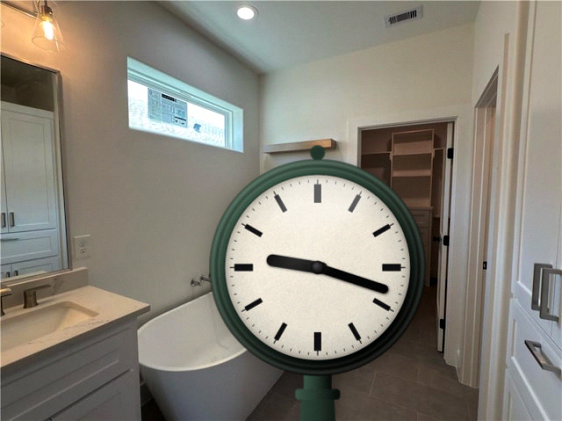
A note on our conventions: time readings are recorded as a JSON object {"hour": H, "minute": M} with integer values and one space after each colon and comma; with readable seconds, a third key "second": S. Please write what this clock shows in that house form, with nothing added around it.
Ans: {"hour": 9, "minute": 18}
